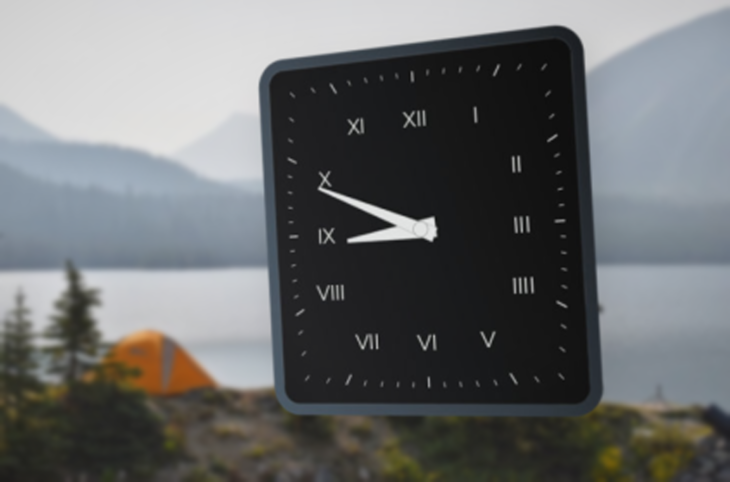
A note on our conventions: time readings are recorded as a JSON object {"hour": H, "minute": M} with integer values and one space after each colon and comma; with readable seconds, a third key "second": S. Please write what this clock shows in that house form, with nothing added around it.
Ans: {"hour": 8, "minute": 49}
